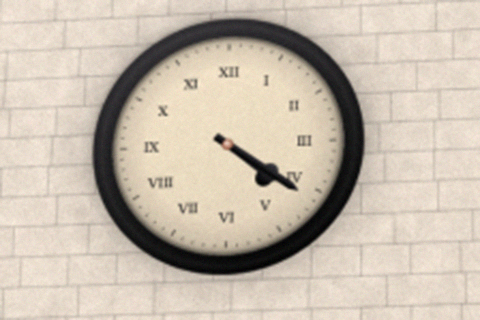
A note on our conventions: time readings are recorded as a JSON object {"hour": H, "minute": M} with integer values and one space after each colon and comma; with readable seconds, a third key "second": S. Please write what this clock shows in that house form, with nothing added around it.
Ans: {"hour": 4, "minute": 21}
